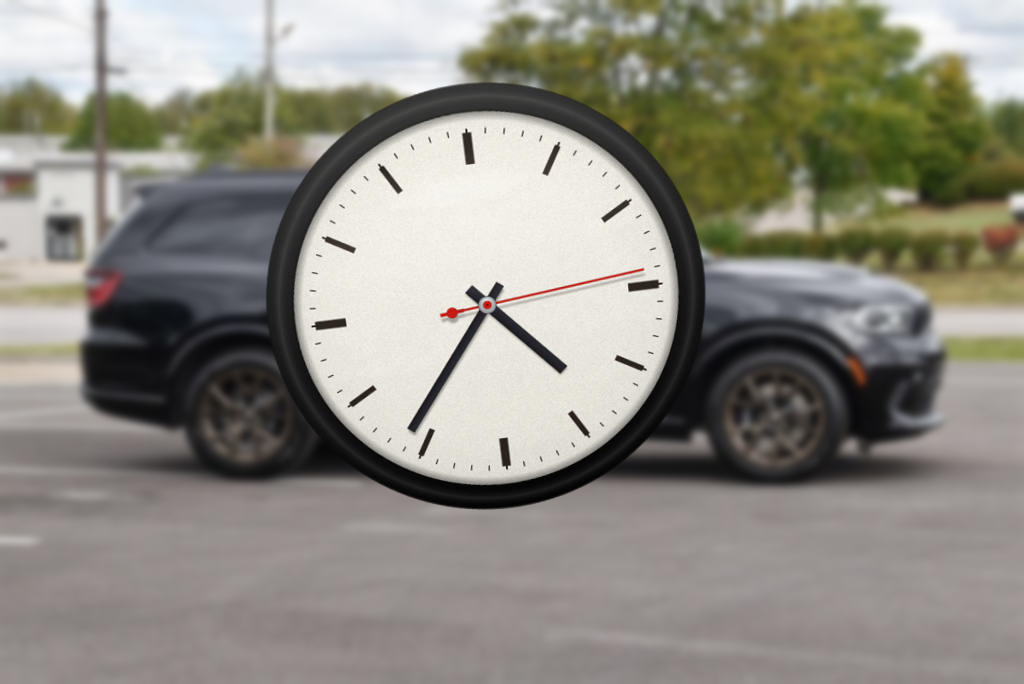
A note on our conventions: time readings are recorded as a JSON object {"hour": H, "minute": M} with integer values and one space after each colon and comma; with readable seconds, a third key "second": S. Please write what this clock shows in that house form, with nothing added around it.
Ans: {"hour": 4, "minute": 36, "second": 14}
